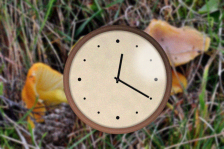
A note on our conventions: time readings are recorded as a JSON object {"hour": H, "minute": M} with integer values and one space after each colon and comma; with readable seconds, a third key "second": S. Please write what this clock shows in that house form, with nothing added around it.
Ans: {"hour": 12, "minute": 20}
